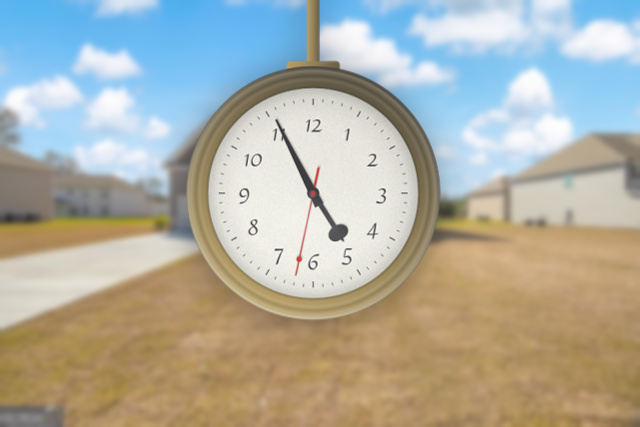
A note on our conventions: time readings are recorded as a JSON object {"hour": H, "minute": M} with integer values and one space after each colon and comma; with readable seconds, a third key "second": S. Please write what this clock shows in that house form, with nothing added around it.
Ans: {"hour": 4, "minute": 55, "second": 32}
